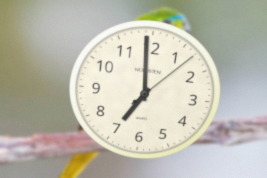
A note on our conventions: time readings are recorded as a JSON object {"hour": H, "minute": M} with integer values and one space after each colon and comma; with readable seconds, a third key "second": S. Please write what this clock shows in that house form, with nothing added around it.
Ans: {"hour": 6, "minute": 59, "second": 7}
